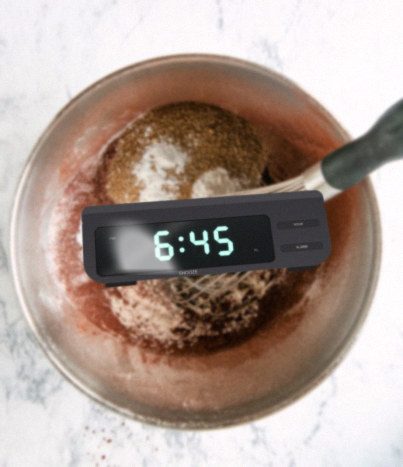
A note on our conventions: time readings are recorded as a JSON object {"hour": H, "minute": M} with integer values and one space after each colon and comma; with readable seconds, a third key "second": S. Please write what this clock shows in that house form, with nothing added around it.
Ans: {"hour": 6, "minute": 45}
